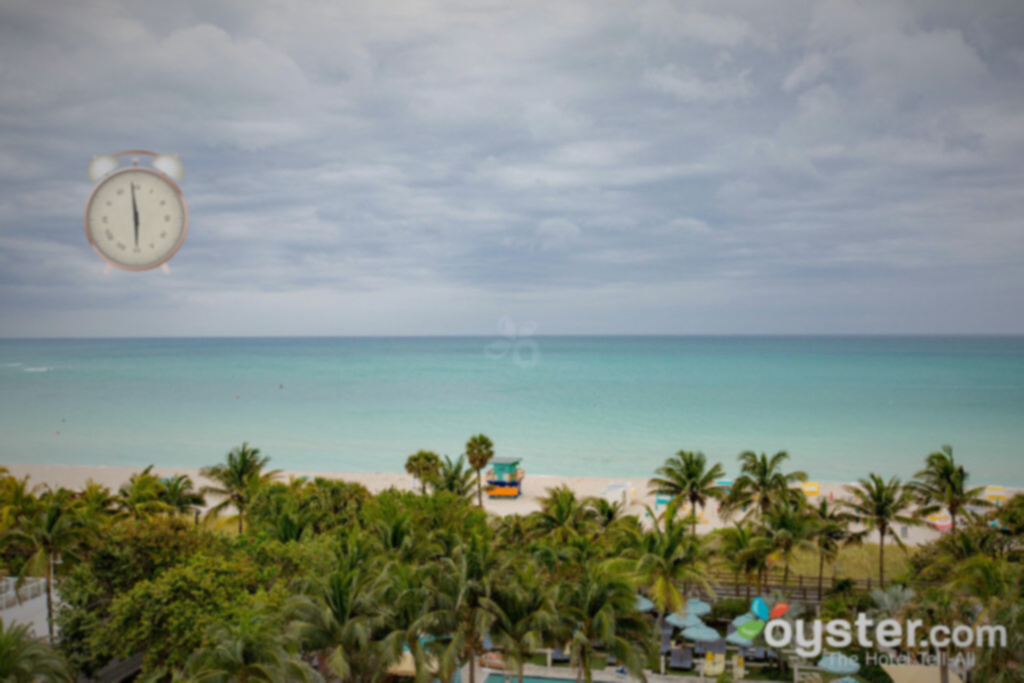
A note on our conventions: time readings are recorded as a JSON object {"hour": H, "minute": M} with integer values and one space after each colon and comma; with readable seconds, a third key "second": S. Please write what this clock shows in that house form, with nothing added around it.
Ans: {"hour": 5, "minute": 59}
